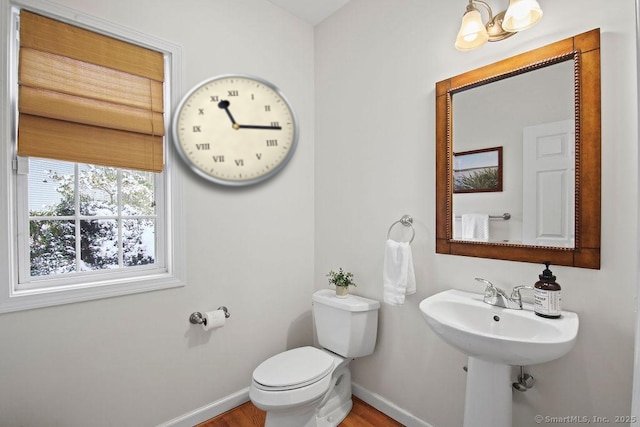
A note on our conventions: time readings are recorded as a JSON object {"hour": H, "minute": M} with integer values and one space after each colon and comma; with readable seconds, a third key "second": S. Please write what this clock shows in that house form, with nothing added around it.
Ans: {"hour": 11, "minute": 16}
